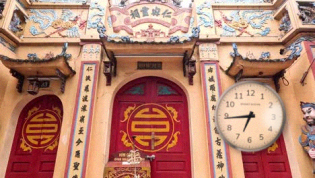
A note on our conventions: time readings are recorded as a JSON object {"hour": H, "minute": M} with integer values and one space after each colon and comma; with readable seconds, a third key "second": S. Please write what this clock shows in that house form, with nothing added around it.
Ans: {"hour": 6, "minute": 44}
